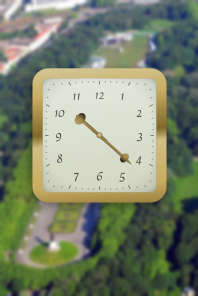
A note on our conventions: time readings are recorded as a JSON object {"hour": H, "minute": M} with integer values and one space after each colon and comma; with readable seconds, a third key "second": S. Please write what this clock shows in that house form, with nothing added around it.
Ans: {"hour": 10, "minute": 22}
